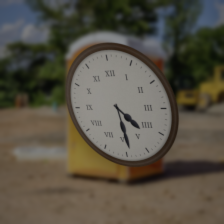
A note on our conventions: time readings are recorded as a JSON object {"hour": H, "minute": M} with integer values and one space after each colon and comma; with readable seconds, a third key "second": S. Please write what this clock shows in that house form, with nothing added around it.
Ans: {"hour": 4, "minute": 29}
